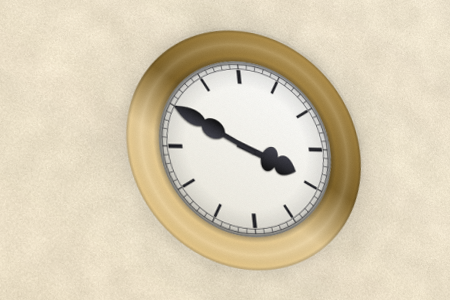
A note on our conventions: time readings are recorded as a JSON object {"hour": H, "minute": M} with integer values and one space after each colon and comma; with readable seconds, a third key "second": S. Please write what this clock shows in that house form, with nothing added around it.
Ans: {"hour": 3, "minute": 50}
